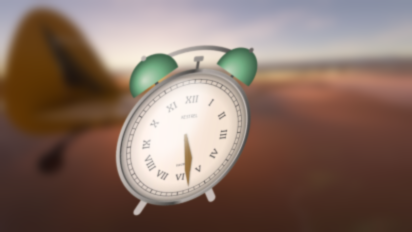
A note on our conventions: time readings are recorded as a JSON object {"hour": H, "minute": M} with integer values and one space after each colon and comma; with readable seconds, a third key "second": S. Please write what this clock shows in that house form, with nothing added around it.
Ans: {"hour": 5, "minute": 28}
